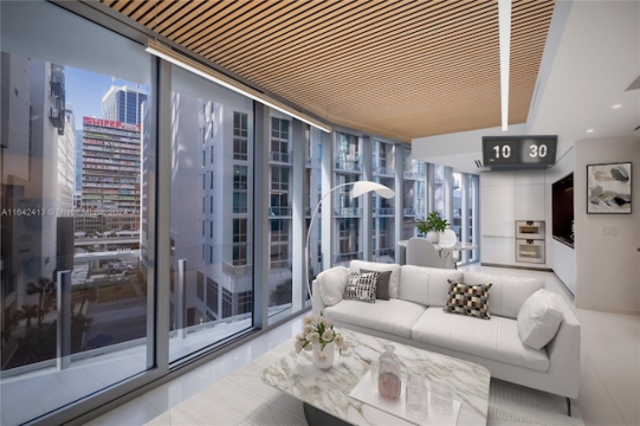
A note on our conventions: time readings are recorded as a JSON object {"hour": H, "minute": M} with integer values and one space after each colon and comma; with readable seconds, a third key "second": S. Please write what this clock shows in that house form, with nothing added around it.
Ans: {"hour": 10, "minute": 30}
